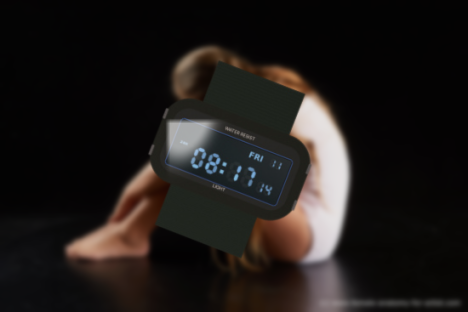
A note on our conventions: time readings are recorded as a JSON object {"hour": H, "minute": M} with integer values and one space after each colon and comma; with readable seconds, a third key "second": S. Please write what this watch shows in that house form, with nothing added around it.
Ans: {"hour": 8, "minute": 17, "second": 14}
